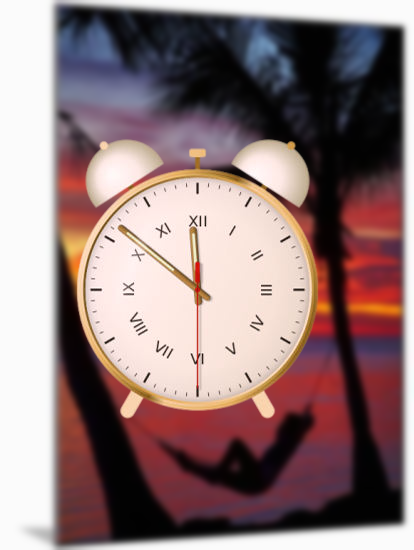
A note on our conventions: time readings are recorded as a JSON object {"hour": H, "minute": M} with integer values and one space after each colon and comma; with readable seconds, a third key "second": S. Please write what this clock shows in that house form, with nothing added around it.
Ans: {"hour": 11, "minute": 51, "second": 30}
